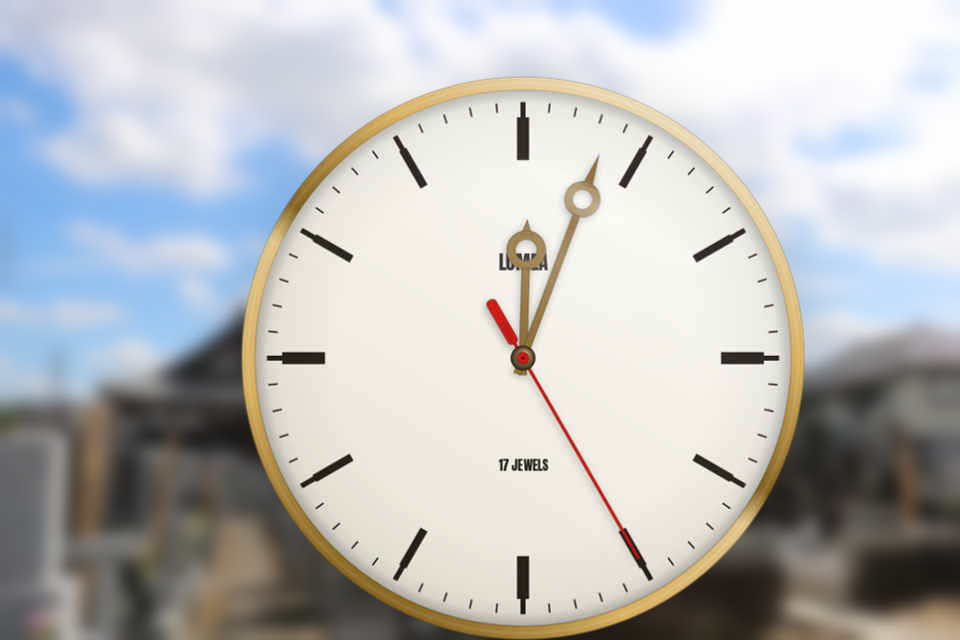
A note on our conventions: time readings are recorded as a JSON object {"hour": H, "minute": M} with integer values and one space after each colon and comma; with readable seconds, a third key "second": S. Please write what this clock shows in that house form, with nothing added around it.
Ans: {"hour": 12, "minute": 3, "second": 25}
